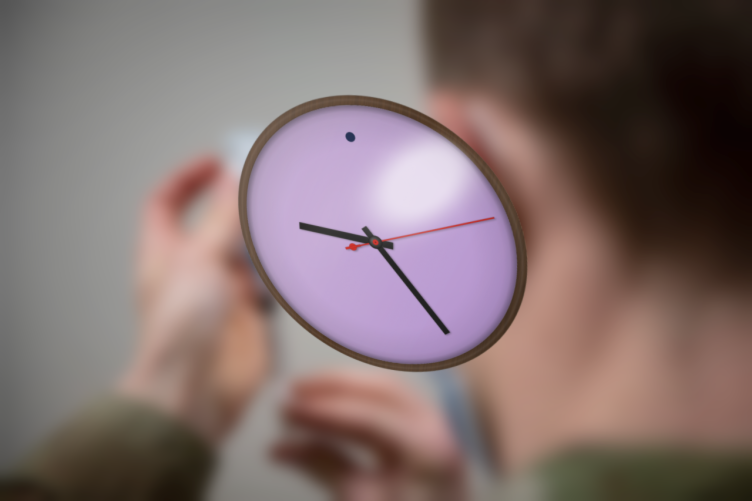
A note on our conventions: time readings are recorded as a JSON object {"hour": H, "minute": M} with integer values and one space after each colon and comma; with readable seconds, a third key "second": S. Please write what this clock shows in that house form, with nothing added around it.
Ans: {"hour": 9, "minute": 25, "second": 13}
